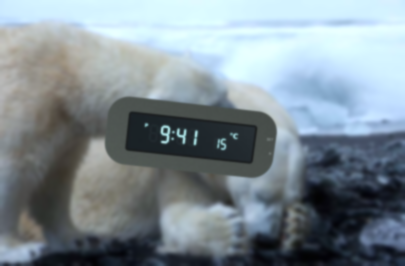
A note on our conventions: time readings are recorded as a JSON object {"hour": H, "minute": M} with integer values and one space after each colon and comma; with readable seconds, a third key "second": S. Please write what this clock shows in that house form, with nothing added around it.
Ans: {"hour": 9, "minute": 41}
